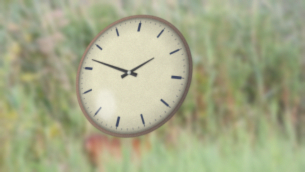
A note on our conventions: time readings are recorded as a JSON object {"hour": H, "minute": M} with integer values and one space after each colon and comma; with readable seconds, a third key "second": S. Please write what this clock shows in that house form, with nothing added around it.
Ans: {"hour": 1, "minute": 47}
